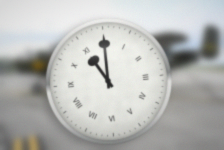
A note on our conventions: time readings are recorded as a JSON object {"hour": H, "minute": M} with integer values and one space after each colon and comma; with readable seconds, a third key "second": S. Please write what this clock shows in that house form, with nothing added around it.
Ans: {"hour": 11, "minute": 0}
